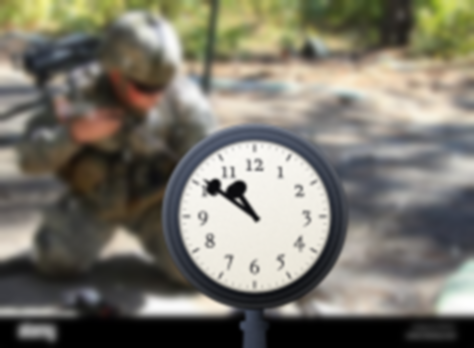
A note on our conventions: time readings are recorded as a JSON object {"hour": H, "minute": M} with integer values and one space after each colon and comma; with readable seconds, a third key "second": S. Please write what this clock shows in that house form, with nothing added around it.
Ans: {"hour": 10, "minute": 51}
